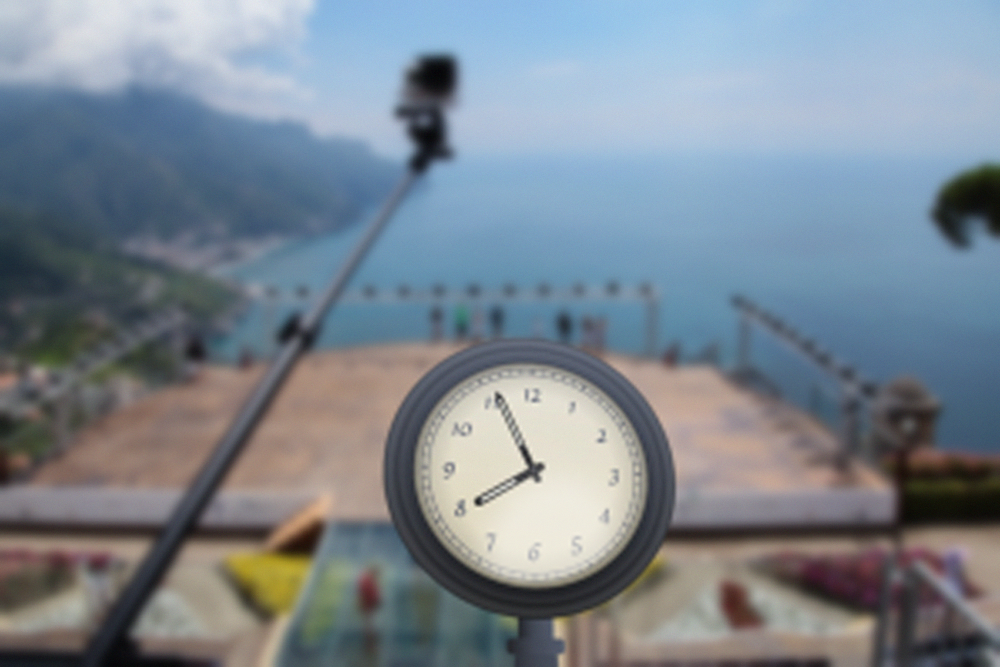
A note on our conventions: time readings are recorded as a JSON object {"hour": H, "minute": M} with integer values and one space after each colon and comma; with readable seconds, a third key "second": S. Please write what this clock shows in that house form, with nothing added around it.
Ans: {"hour": 7, "minute": 56}
